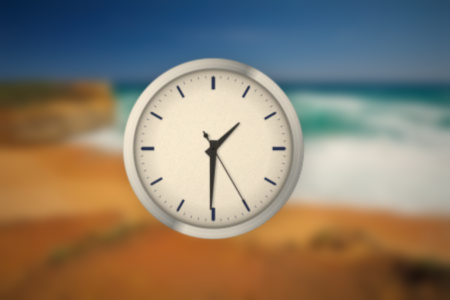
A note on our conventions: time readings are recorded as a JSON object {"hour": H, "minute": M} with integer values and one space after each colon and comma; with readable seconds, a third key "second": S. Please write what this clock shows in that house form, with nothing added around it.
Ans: {"hour": 1, "minute": 30, "second": 25}
